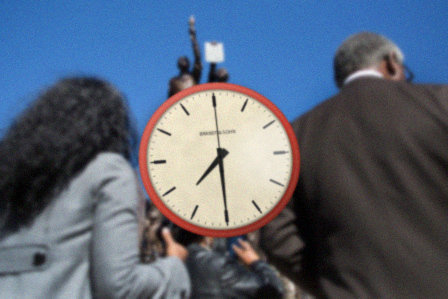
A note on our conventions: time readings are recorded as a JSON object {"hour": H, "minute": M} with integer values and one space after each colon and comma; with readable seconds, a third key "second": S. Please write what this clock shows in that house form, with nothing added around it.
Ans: {"hour": 7, "minute": 30, "second": 0}
